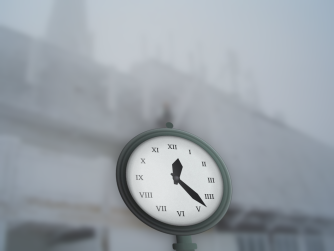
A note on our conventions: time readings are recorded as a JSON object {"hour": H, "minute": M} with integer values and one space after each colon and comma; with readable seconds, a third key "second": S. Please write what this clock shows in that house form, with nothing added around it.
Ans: {"hour": 12, "minute": 23}
